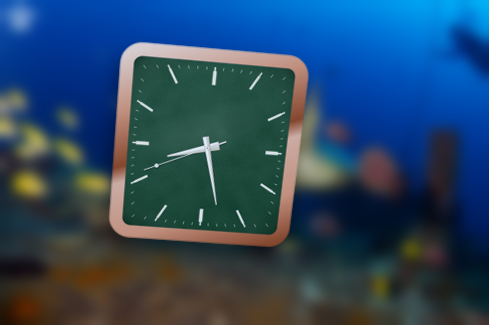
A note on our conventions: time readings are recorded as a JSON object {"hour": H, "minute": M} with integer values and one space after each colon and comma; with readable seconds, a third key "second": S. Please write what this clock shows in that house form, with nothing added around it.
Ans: {"hour": 8, "minute": 27, "second": 41}
